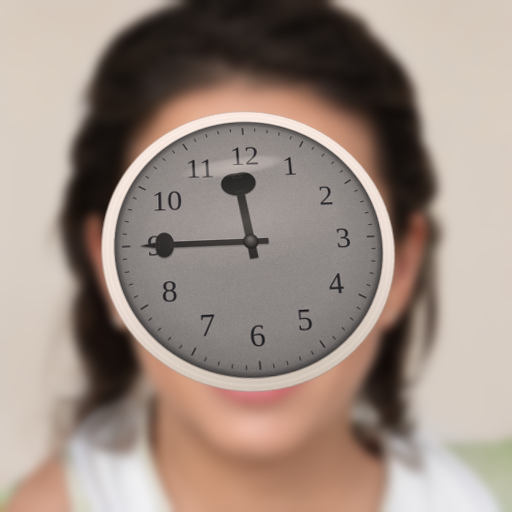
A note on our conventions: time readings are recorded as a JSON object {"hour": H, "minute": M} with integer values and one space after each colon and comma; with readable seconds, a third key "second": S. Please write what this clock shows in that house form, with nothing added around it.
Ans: {"hour": 11, "minute": 45}
